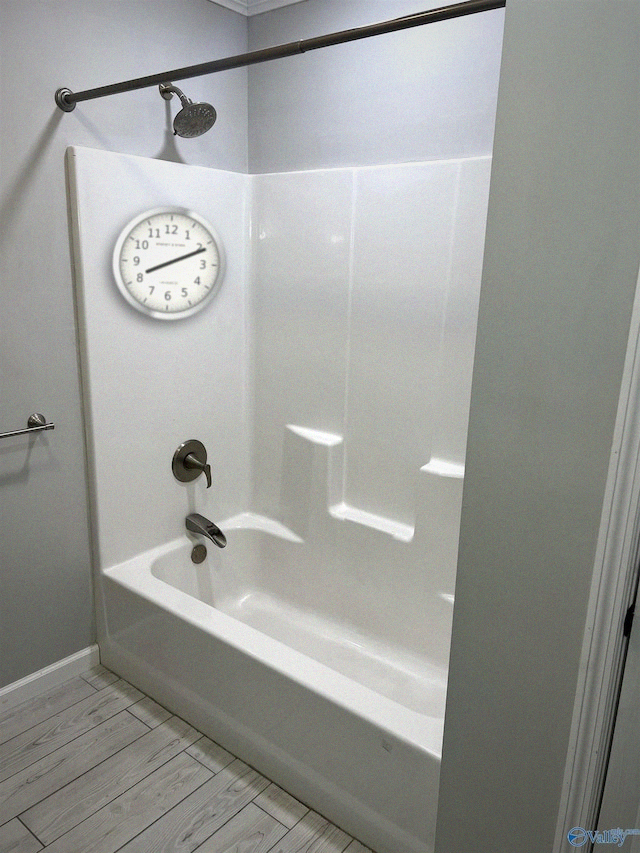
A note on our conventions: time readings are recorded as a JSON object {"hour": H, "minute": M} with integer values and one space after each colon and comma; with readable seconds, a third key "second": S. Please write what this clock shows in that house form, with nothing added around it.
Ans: {"hour": 8, "minute": 11}
